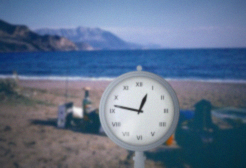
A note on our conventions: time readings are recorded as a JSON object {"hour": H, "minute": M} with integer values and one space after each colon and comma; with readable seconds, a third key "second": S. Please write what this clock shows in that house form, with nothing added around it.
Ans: {"hour": 12, "minute": 47}
